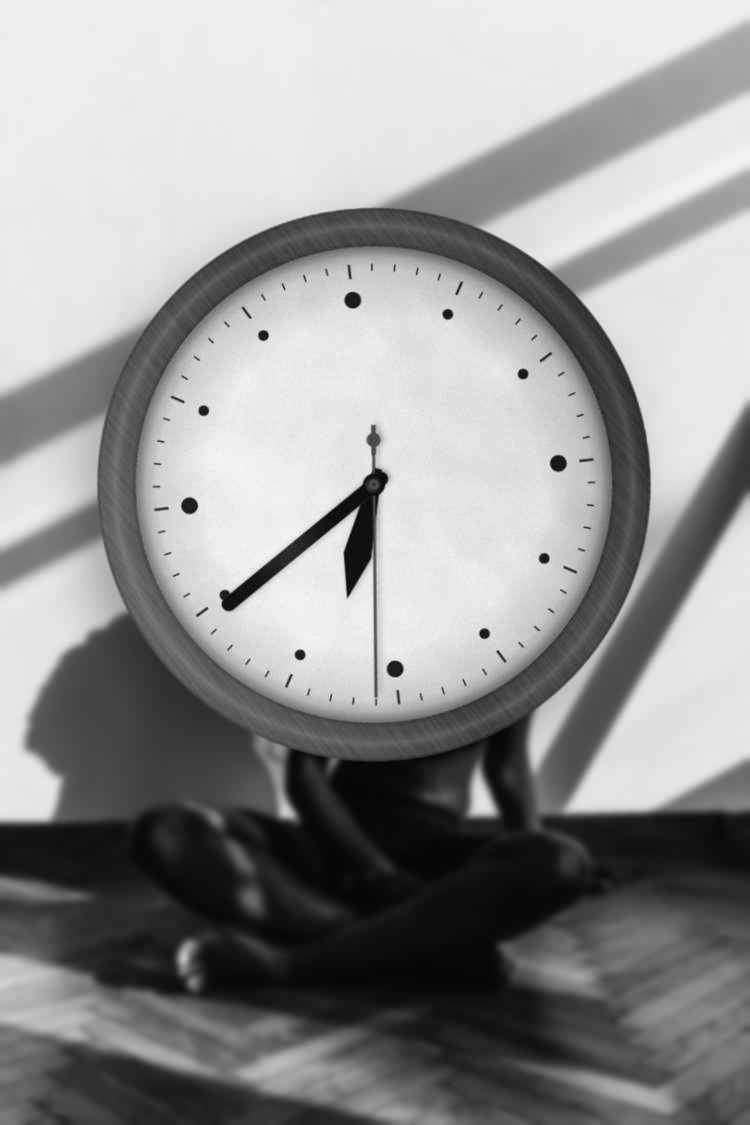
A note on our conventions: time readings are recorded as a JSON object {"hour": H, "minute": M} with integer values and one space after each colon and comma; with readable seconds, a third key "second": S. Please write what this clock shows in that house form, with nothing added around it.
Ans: {"hour": 6, "minute": 39, "second": 31}
